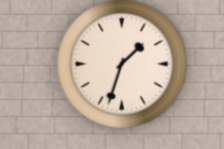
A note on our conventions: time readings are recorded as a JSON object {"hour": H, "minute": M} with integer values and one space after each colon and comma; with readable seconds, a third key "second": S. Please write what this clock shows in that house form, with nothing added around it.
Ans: {"hour": 1, "minute": 33}
